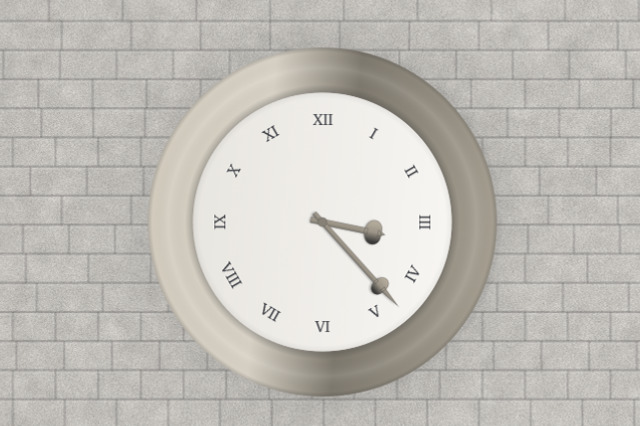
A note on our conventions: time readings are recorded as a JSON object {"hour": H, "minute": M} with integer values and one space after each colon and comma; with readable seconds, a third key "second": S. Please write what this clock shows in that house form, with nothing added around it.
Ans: {"hour": 3, "minute": 23}
